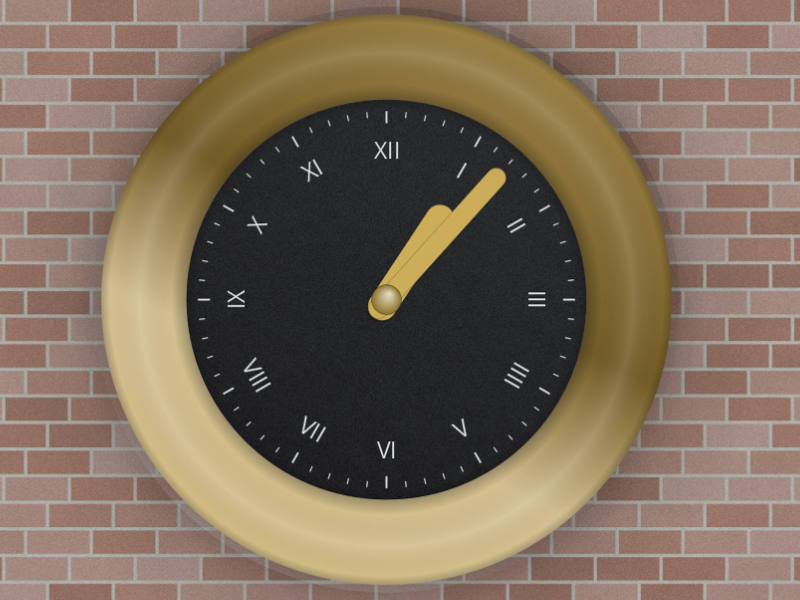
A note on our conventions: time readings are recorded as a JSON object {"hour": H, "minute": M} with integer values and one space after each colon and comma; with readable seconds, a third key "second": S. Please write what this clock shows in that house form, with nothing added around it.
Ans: {"hour": 1, "minute": 7}
